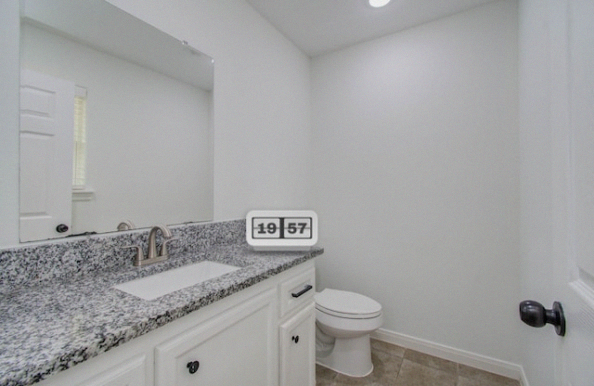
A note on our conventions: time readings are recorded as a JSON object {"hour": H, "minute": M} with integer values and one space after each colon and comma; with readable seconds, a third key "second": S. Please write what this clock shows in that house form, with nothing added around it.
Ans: {"hour": 19, "minute": 57}
